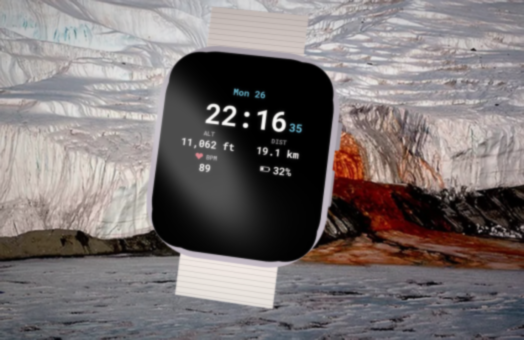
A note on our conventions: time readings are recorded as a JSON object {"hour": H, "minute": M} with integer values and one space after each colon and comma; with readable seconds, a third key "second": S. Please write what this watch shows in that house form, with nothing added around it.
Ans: {"hour": 22, "minute": 16, "second": 35}
